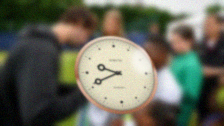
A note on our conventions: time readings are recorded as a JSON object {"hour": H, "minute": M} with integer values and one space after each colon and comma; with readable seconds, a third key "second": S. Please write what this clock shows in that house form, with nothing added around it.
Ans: {"hour": 9, "minute": 41}
